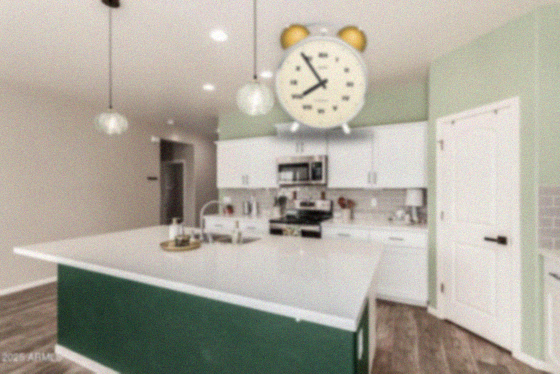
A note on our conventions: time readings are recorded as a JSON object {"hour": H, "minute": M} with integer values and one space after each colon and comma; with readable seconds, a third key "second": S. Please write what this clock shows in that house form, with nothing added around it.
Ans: {"hour": 7, "minute": 54}
